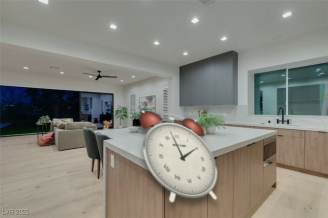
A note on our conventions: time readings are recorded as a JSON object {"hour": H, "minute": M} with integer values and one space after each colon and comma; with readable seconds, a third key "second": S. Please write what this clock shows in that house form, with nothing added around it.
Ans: {"hour": 1, "minute": 58}
